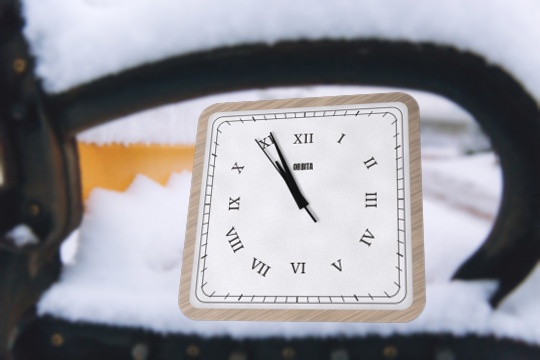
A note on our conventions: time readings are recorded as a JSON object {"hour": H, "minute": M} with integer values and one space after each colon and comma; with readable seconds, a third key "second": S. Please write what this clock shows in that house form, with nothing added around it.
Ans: {"hour": 10, "minute": 55, "second": 54}
